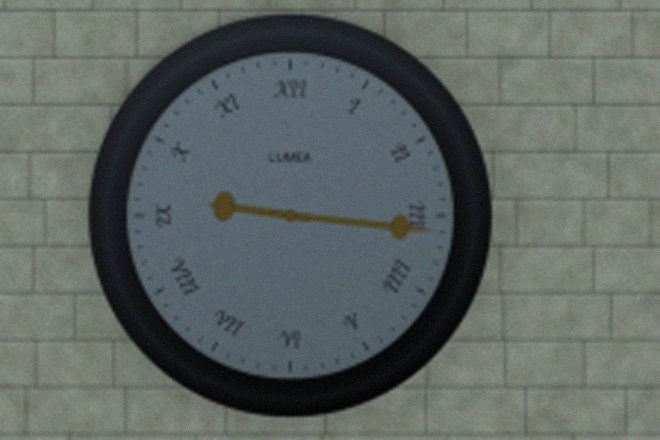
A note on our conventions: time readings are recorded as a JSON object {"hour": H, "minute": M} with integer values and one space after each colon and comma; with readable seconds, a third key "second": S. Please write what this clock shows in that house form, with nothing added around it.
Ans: {"hour": 9, "minute": 16}
